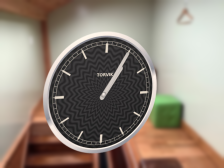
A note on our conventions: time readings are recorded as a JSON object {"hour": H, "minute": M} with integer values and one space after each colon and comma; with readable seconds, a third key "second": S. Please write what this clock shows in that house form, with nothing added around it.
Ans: {"hour": 1, "minute": 5}
